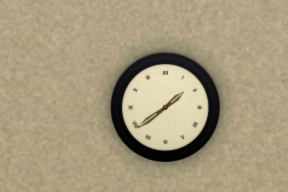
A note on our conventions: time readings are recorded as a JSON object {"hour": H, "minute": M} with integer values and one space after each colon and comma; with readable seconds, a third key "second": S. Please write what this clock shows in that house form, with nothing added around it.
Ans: {"hour": 1, "minute": 39}
